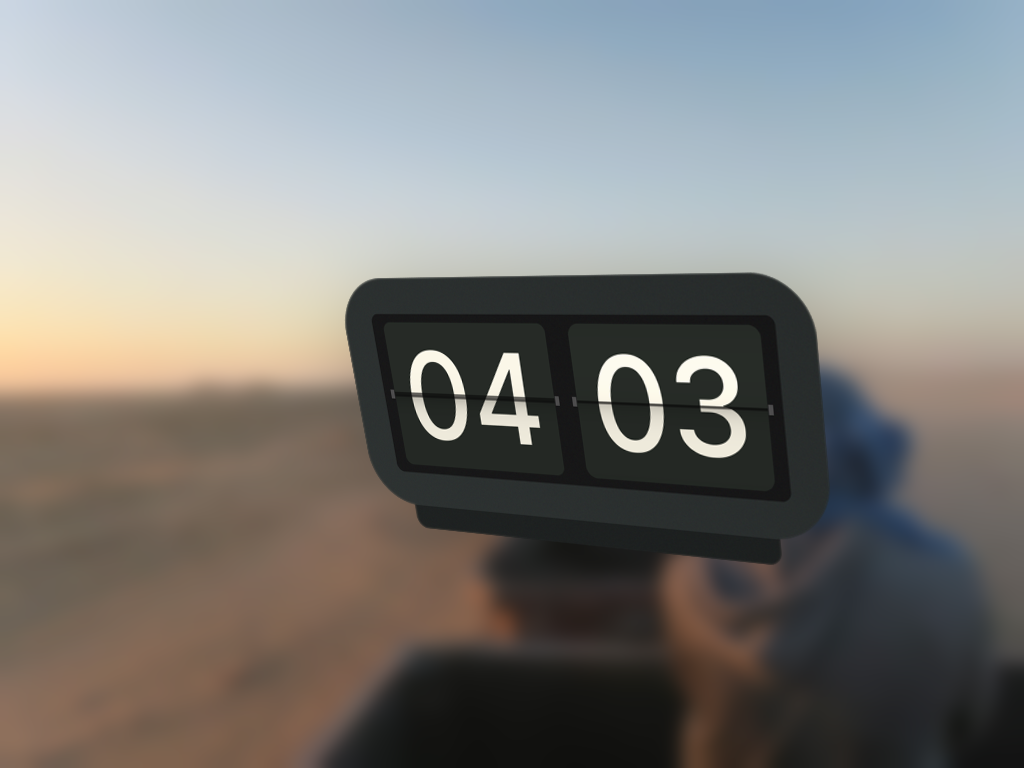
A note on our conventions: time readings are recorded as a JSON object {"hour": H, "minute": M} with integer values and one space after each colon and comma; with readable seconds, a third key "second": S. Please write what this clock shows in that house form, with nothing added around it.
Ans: {"hour": 4, "minute": 3}
